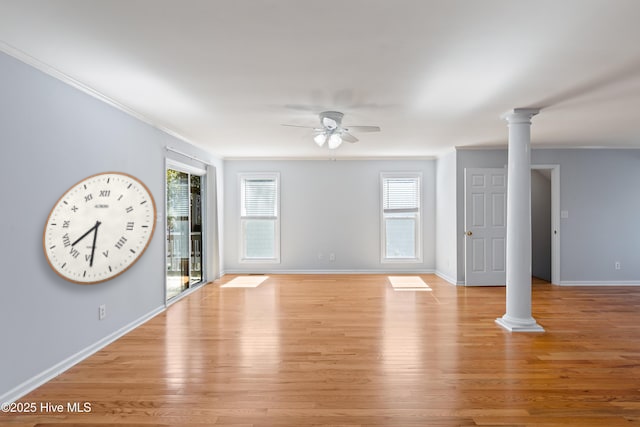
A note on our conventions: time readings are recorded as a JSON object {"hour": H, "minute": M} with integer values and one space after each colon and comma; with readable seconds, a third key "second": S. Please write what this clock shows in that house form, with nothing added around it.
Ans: {"hour": 7, "minute": 29}
